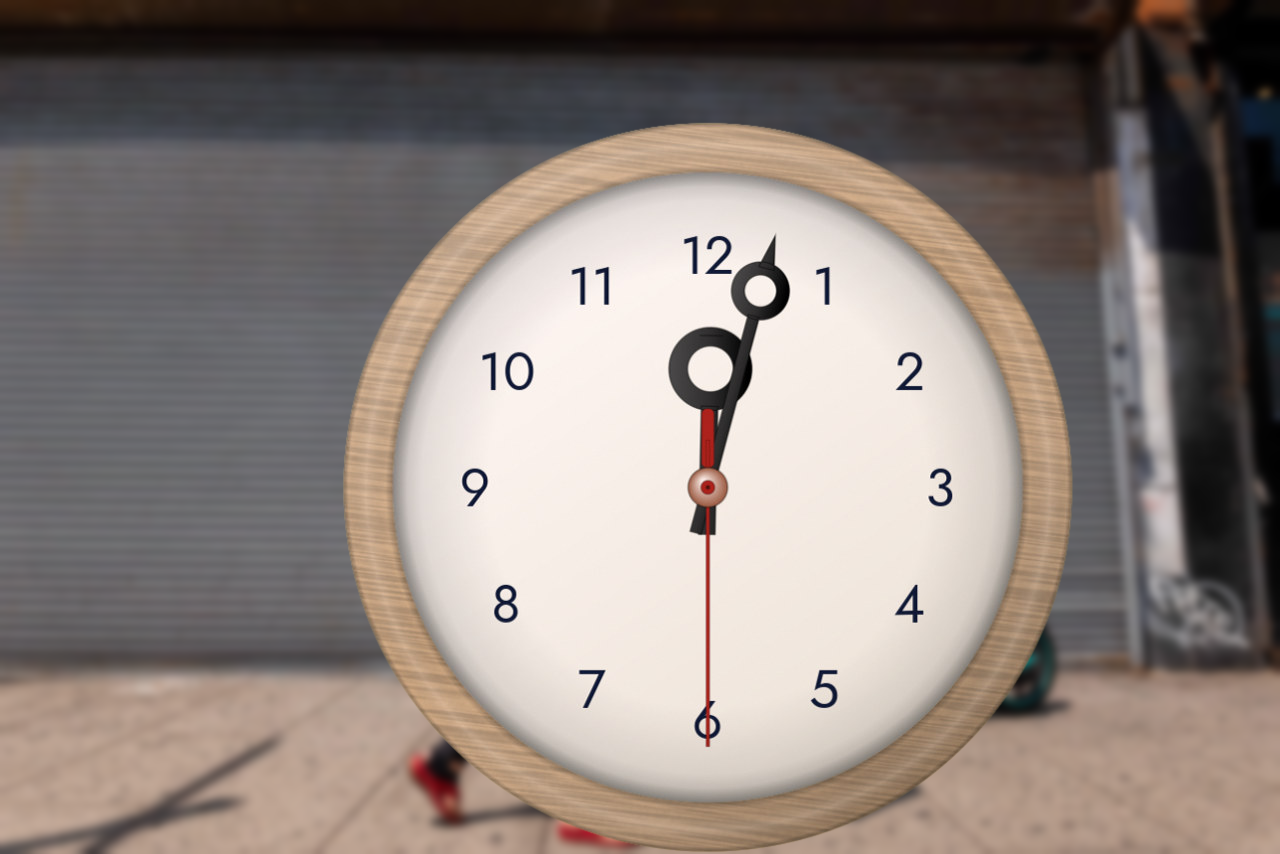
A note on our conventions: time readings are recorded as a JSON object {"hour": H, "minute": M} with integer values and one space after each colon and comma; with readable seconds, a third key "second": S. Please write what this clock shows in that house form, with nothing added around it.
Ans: {"hour": 12, "minute": 2, "second": 30}
